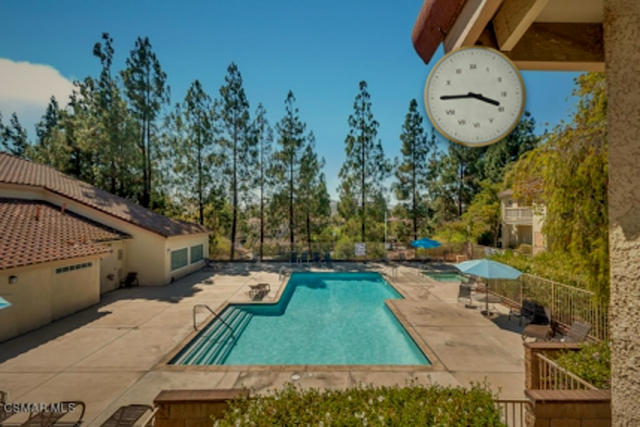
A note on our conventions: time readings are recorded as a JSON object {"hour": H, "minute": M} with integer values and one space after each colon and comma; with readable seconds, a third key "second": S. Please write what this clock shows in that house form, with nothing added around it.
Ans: {"hour": 3, "minute": 45}
